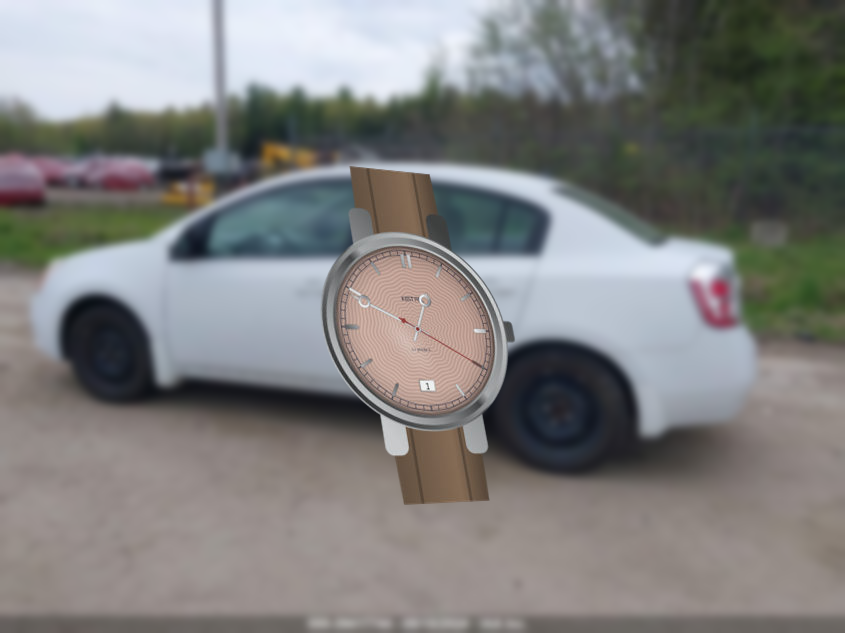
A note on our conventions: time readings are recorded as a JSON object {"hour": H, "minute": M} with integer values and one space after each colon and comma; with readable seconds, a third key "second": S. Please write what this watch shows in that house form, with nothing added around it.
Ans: {"hour": 12, "minute": 49, "second": 20}
